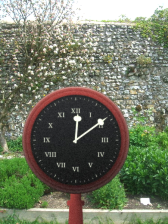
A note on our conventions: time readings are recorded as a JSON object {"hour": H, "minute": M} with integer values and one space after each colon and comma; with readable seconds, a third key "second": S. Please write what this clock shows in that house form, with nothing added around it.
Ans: {"hour": 12, "minute": 9}
